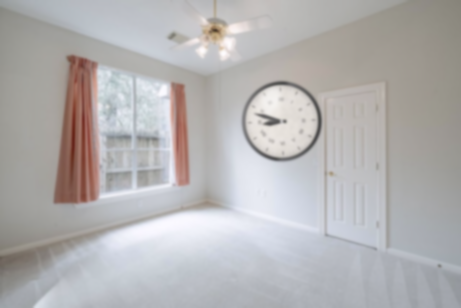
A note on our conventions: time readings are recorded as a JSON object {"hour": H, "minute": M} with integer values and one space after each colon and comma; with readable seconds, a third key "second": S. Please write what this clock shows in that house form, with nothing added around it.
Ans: {"hour": 8, "minute": 48}
